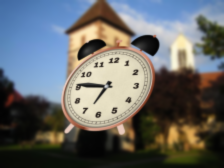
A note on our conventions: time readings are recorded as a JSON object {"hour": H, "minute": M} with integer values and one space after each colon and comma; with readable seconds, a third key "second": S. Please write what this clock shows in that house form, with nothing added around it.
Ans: {"hour": 6, "minute": 46}
